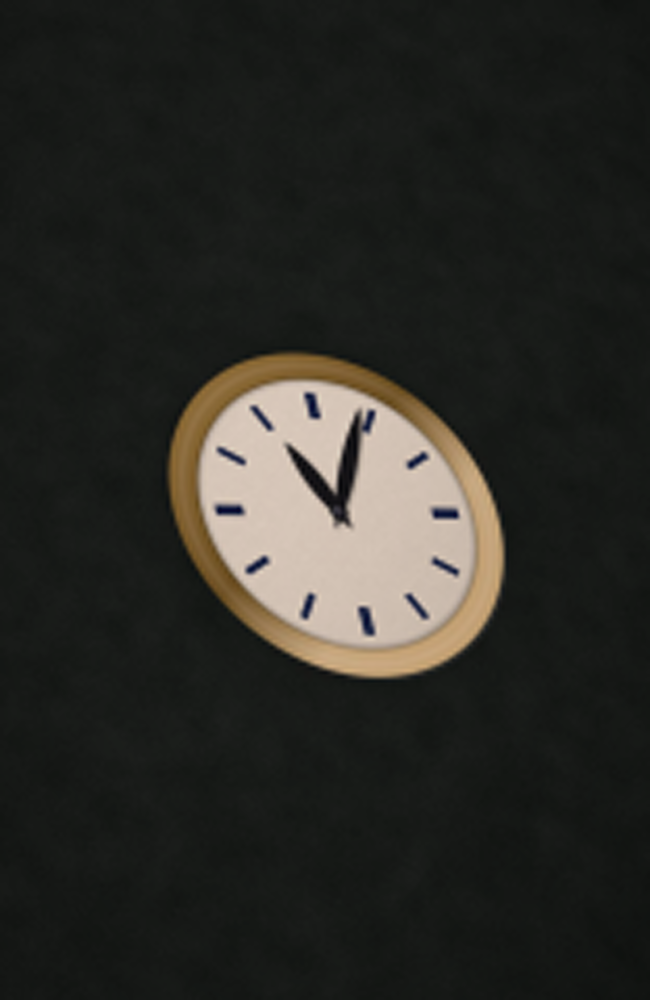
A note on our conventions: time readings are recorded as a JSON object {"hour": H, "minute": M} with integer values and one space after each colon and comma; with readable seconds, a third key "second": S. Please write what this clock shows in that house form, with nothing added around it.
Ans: {"hour": 11, "minute": 4}
